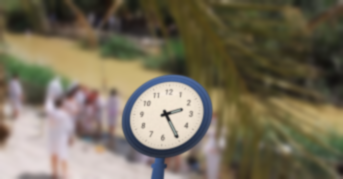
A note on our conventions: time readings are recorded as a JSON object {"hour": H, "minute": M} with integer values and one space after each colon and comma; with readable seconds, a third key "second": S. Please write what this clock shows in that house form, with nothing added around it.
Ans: {"hour": 2, "minute": 25}
